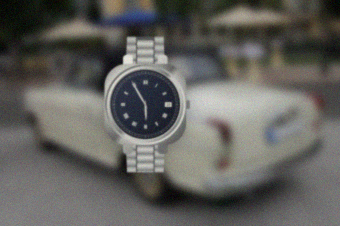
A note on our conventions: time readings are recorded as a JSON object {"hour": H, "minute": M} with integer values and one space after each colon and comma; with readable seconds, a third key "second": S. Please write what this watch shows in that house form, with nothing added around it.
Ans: {"hour": 5, "minute": 55}
